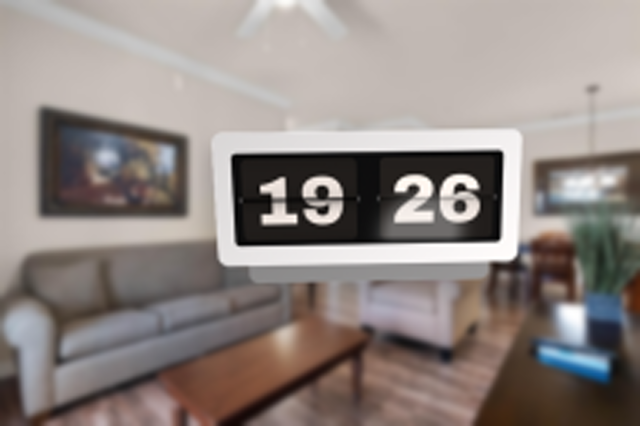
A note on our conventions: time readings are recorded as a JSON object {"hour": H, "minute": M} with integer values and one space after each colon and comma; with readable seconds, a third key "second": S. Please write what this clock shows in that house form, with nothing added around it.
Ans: {"hour": 19, "minute": 26}
